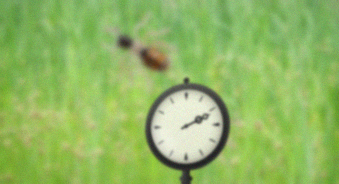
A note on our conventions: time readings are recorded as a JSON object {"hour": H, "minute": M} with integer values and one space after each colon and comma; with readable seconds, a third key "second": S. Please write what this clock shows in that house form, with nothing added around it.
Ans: {"hour": 2, "minute": 11}
